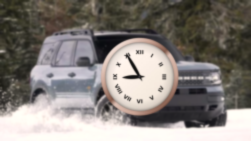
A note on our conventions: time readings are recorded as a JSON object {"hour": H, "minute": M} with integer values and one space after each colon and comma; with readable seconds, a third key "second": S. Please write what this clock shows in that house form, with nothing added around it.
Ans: {"hour": 8, "minute": 55}
